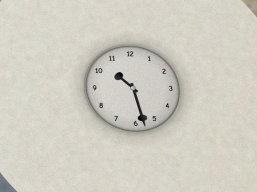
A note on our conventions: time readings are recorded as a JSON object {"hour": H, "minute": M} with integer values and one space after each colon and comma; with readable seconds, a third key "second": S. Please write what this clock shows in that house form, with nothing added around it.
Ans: {"hour": 10, "minute": 28}
